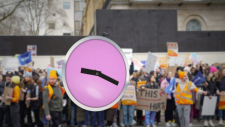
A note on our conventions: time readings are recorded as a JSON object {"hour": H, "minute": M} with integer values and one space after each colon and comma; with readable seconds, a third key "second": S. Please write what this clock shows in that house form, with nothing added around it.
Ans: {"hour": 9, "minute": 19}
